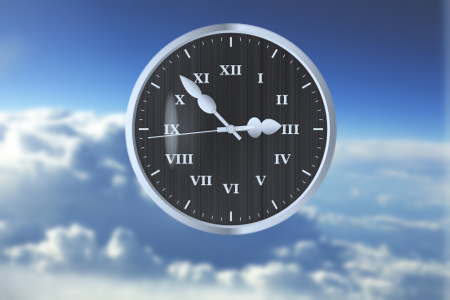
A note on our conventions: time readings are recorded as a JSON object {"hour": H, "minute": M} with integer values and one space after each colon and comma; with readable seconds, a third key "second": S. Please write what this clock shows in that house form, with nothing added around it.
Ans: {"hour": 2, "minute": 52, "second": 44}
